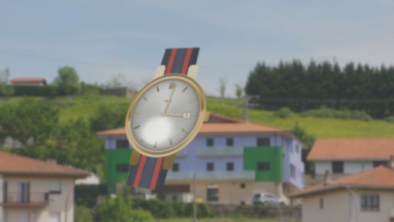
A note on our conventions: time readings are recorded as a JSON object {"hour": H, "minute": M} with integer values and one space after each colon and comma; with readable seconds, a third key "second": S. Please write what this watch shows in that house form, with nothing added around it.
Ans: {"hour": 3, "minute": 1}
